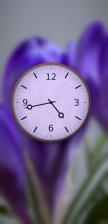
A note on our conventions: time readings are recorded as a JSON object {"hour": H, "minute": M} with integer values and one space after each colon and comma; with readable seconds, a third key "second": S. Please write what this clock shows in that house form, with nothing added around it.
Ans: {"hour": 4, "minute": 43}
